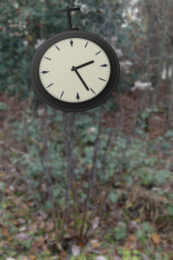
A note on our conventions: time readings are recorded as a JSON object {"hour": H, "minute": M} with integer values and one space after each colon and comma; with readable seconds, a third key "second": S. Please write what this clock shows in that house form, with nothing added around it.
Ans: {"hour": 2, "minute": 26}
